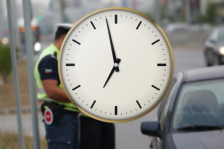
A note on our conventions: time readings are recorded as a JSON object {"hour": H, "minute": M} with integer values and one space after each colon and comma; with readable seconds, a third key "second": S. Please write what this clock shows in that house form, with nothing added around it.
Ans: {"hour": 6, "minute": 58}
